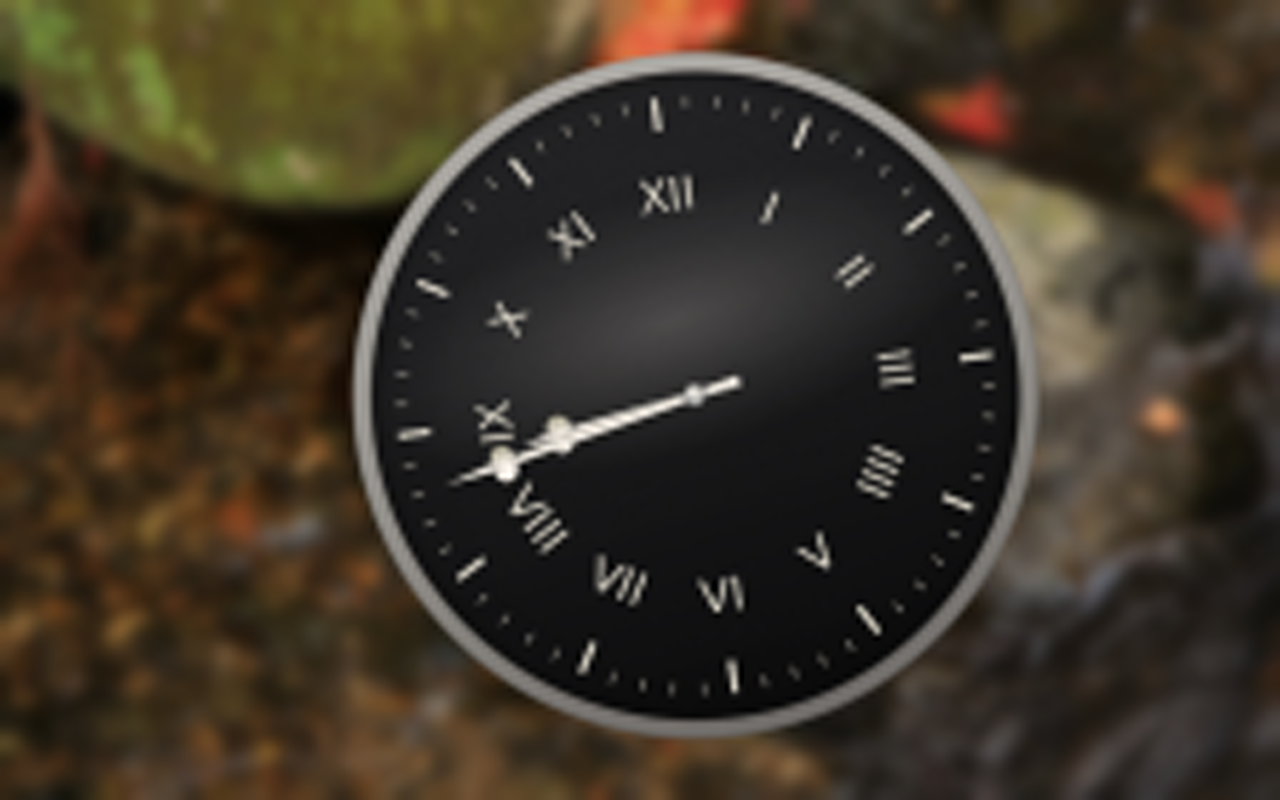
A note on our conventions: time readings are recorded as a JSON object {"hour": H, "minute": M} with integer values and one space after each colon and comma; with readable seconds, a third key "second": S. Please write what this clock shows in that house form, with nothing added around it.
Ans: {"hour": 8, "minute": 43}
